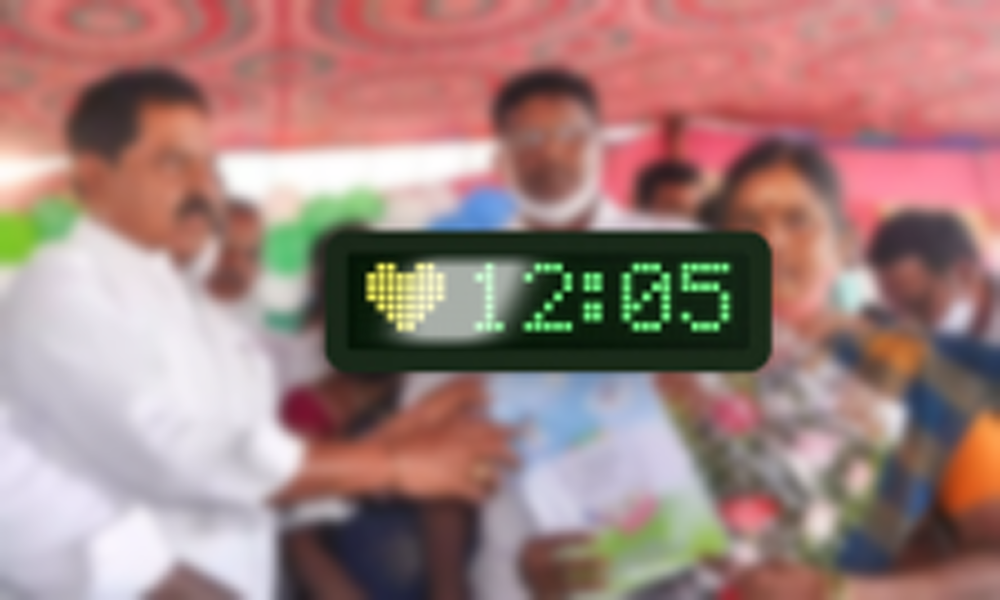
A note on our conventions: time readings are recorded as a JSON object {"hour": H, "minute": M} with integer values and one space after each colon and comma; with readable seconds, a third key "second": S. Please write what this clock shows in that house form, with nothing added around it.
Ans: {"hour": 12, "minute": 5}
